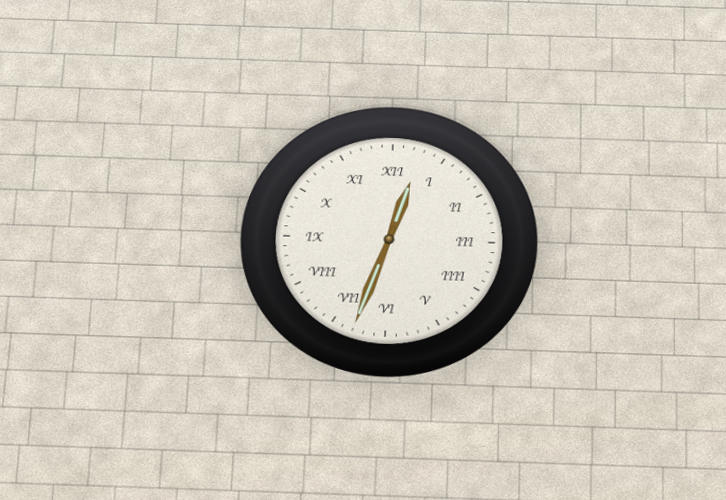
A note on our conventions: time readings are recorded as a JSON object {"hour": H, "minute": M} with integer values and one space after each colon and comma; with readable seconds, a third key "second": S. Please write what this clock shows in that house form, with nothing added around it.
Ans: {"hour": 12, "minute": 33}
